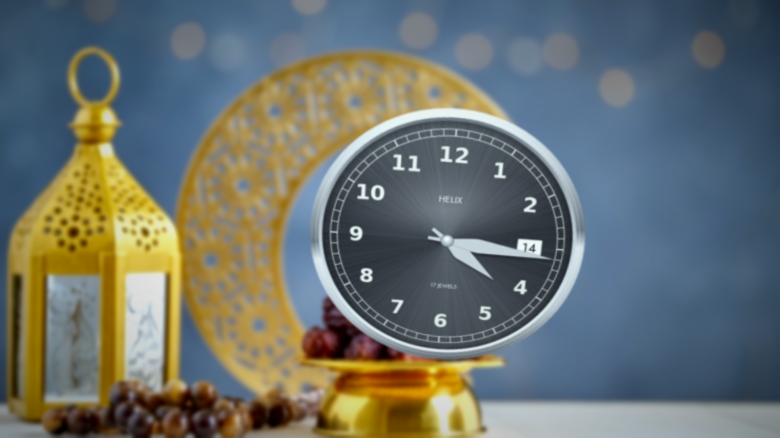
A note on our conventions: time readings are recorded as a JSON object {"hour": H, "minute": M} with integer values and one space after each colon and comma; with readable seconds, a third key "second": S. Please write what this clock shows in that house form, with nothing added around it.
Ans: {"hour": 4, "minute": 16}
